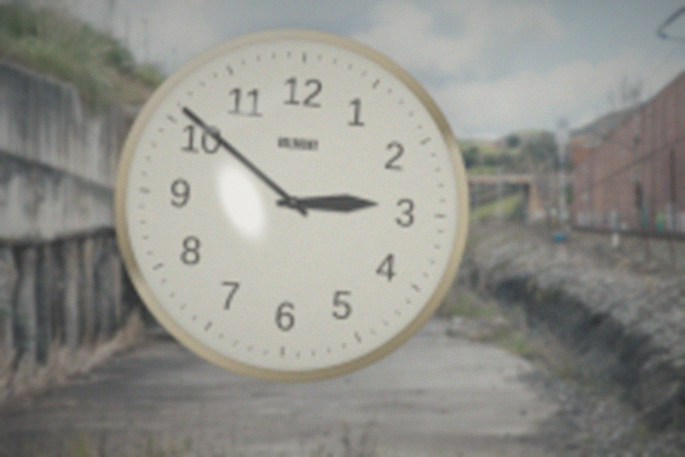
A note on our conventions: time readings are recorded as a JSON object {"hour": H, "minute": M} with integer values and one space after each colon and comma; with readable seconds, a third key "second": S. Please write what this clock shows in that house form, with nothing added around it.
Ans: {"hour": 2, "minute": 51}
